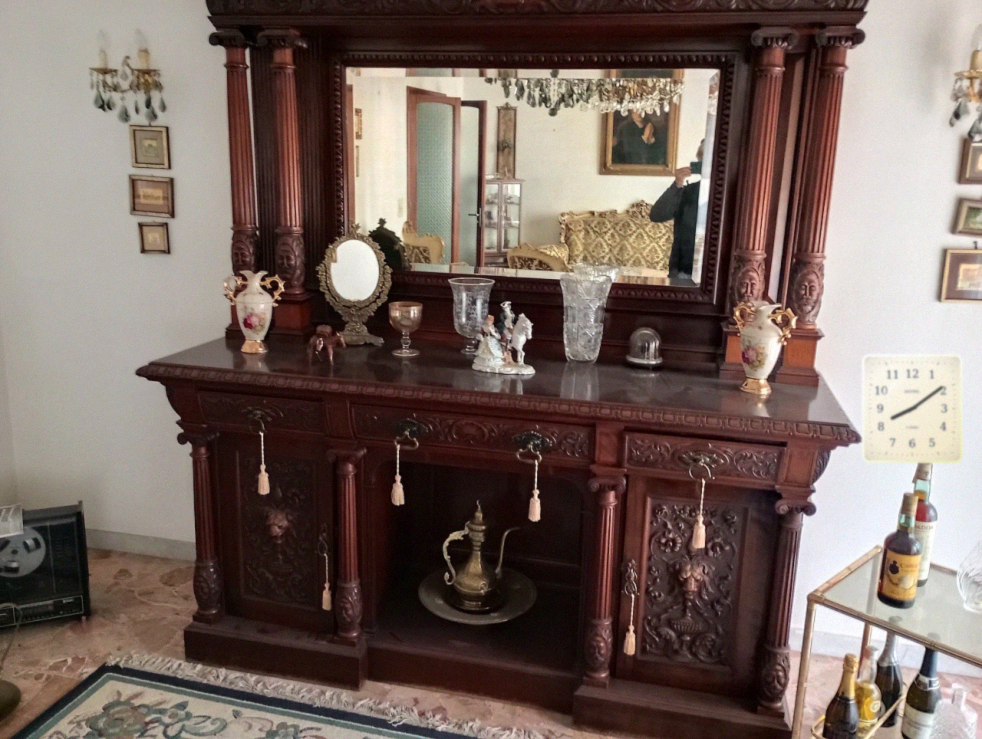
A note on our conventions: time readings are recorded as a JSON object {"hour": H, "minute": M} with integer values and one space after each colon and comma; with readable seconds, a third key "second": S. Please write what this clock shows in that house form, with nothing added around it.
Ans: {"hour": 8, "minute": 9}
